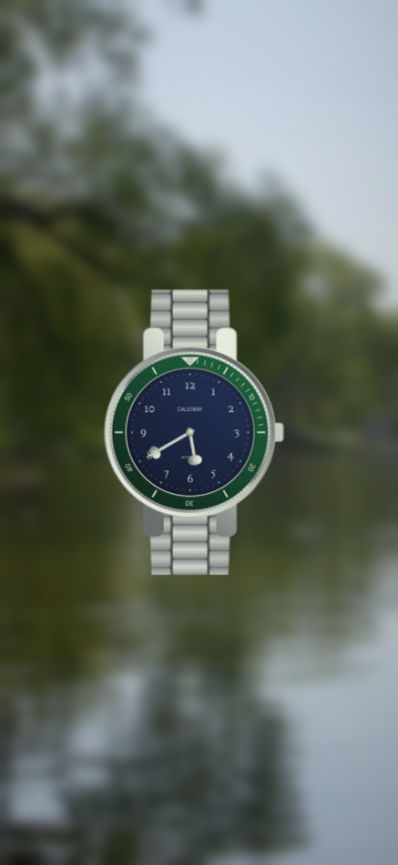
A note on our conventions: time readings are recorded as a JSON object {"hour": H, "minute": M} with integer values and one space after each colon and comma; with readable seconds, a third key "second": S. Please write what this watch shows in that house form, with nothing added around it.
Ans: {"hour": 5, "minute": 40}
